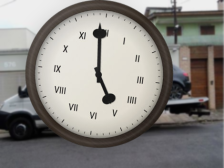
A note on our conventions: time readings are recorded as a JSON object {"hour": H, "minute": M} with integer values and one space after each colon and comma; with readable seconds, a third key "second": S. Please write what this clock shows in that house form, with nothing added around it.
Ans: {"hour": 4, "minute": 59}
